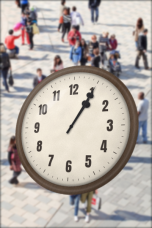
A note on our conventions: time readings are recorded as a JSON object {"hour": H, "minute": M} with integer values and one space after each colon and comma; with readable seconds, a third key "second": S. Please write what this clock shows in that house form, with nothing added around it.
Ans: {"hour": 1, "minute": 5}
